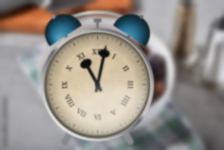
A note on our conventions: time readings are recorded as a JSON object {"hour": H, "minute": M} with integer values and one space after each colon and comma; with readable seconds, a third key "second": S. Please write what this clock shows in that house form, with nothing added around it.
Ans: {"hour": 11, "minute": 2}
